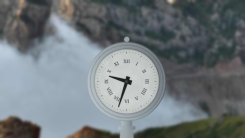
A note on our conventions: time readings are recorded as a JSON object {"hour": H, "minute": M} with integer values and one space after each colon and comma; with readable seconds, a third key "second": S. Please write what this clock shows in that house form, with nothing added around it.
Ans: {"hour": 9, "minute": 33}
